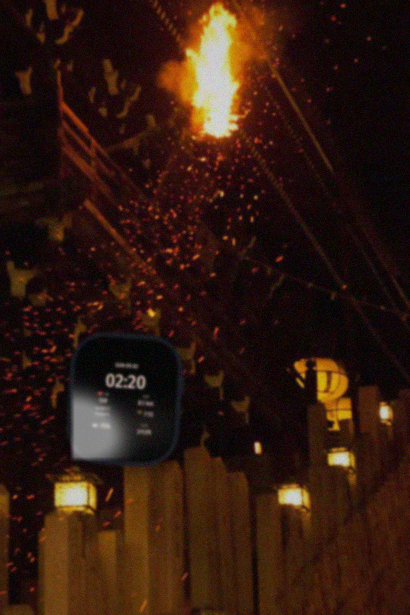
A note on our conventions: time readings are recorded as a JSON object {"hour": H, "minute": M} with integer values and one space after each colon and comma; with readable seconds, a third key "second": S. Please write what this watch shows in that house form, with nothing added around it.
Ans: {"hour": 2, "minute": 20}
